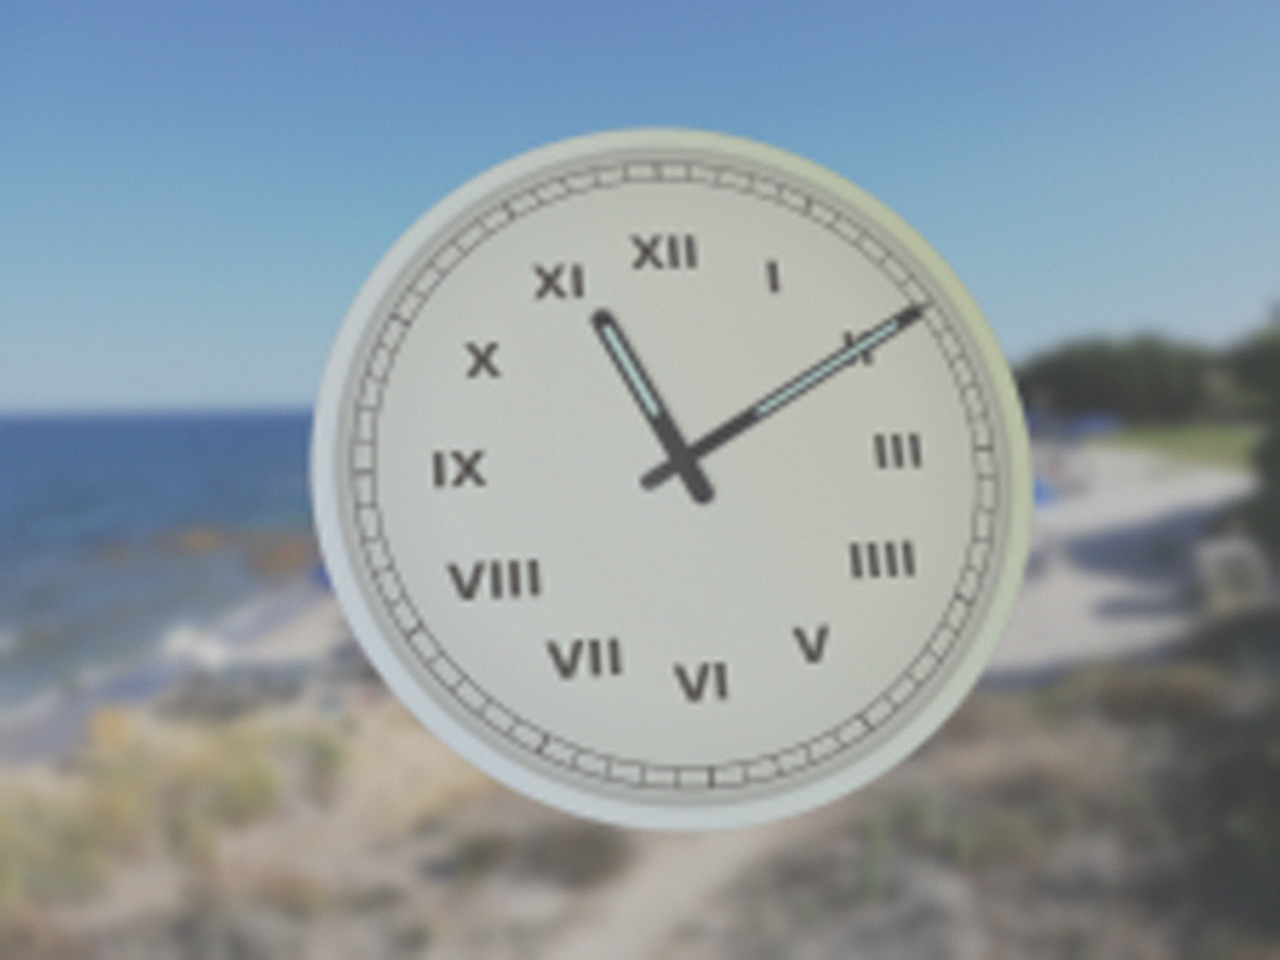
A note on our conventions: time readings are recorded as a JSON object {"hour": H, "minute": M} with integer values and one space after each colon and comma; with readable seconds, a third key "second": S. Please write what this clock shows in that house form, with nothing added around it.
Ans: {"hour": 11, "minute": 10}
